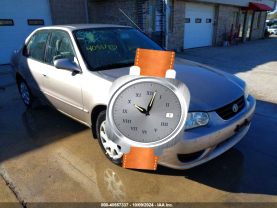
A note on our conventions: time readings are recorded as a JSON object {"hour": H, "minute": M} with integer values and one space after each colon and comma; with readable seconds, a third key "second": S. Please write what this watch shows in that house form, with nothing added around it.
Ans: {"hour": 10, "minute": 2}
